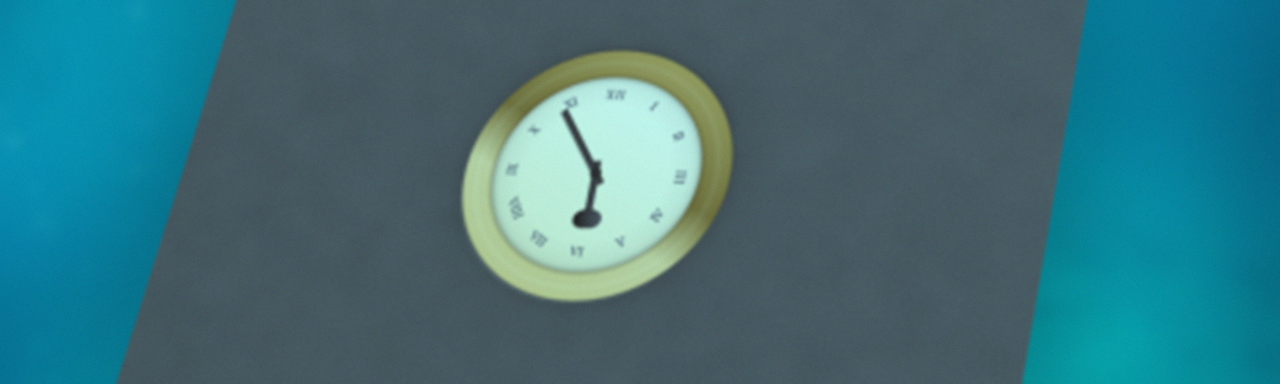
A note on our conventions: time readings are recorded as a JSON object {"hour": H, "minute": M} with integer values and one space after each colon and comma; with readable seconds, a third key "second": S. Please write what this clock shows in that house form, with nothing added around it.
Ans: {"hour": 5, "minute": 54}
